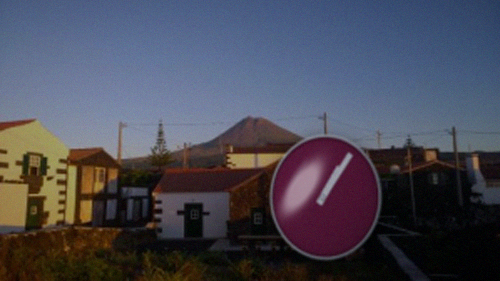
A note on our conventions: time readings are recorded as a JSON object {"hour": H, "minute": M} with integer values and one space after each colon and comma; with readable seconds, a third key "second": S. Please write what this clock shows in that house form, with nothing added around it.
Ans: {"hour": 1, "minute": 6}
